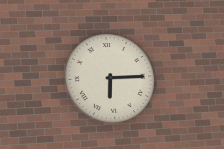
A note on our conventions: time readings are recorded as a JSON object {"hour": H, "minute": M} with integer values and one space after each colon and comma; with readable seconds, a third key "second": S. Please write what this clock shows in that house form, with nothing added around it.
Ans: {"hour": 6, "minute": 15}
